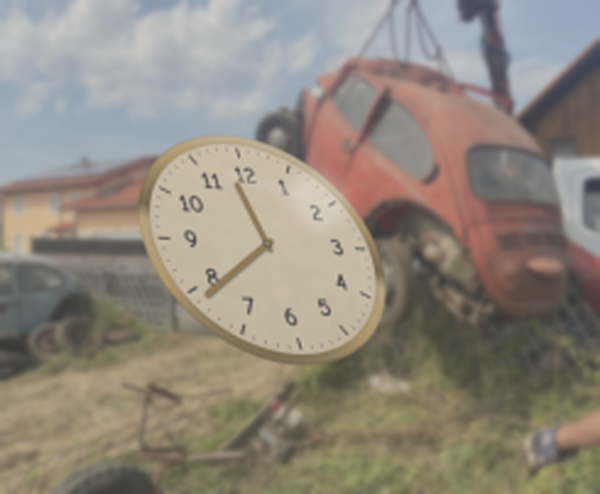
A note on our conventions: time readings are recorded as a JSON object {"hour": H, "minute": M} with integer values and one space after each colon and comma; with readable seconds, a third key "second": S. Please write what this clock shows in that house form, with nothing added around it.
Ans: {"hour": 11, "minute": 39}
